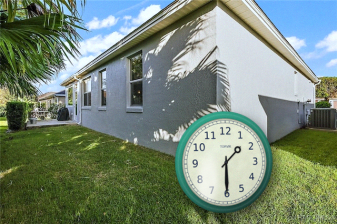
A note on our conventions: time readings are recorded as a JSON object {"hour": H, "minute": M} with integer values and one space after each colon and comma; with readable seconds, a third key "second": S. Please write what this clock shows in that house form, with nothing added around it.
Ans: {"hour": 1, "minute": 30}
